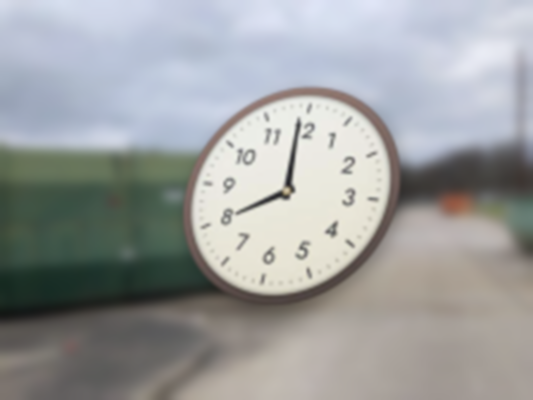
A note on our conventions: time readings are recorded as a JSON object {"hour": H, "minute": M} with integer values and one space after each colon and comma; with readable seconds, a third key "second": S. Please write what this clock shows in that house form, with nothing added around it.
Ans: {"hour": 7, "minute": 59}
